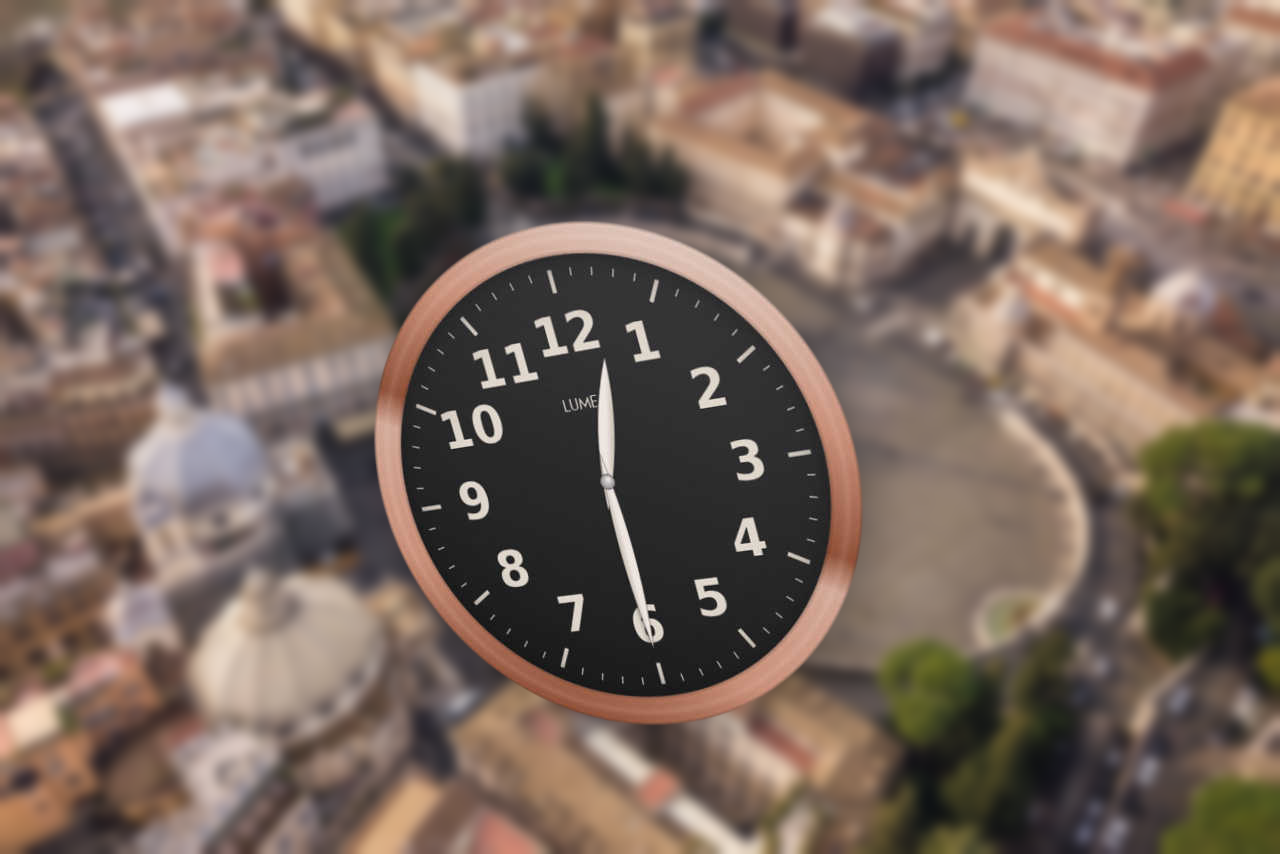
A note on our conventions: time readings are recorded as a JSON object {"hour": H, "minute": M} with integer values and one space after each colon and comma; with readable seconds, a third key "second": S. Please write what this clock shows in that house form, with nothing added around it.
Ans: {"hour": 12, "minute": 30}
